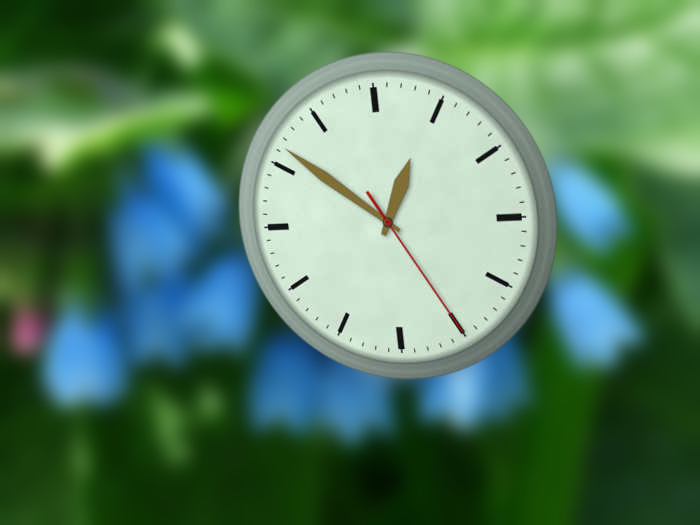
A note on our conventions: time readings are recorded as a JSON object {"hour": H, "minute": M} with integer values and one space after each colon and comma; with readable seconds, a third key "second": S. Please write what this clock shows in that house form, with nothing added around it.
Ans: {"hour": 12, "minute": 51, "second": 25}
